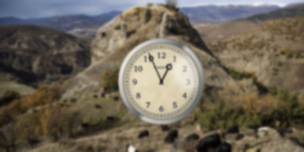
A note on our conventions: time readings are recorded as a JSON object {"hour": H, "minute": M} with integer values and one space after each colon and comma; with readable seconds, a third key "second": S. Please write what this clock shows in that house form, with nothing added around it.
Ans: {"hour": 12, "minute": 56}
